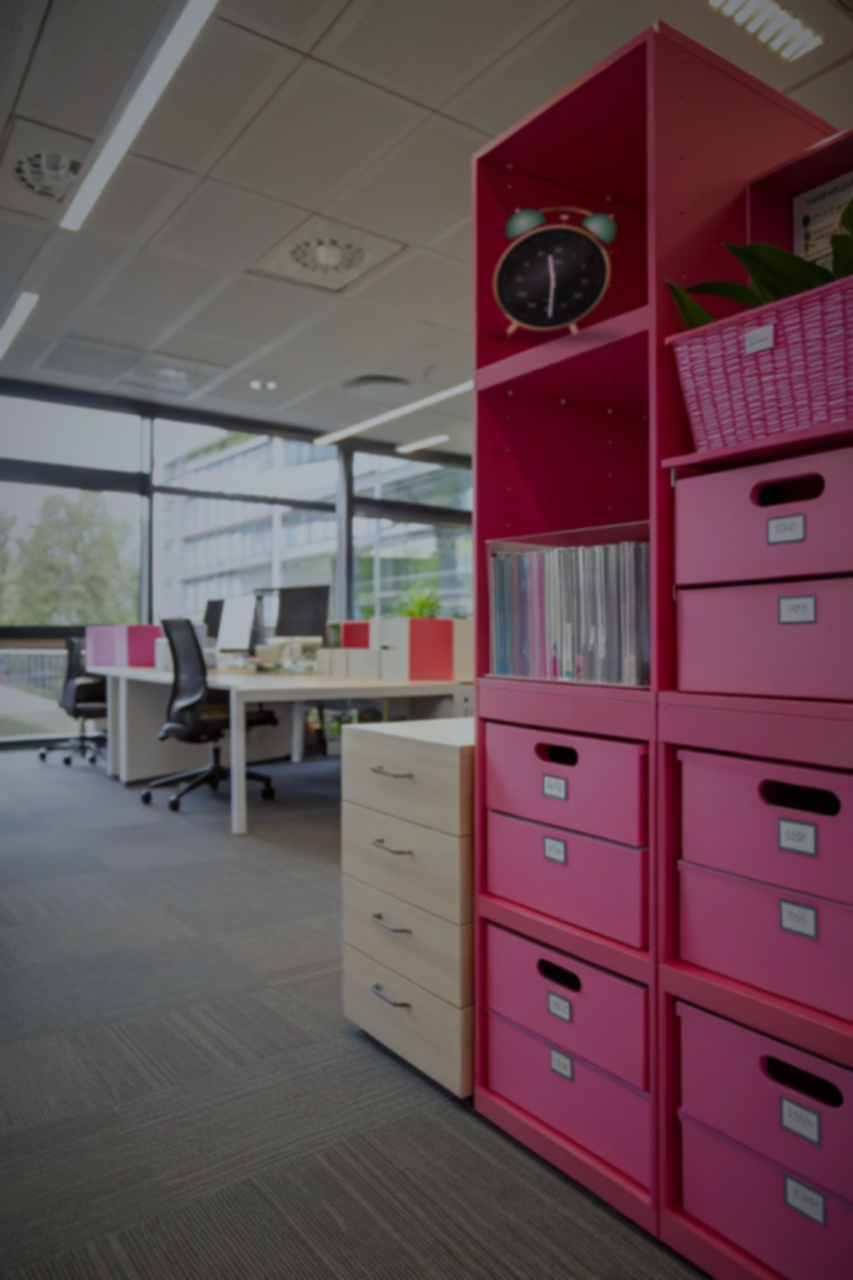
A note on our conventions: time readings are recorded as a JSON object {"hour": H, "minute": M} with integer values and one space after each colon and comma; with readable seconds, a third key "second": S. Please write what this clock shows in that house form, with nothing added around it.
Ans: {"hour": 11, "minute": 29}
